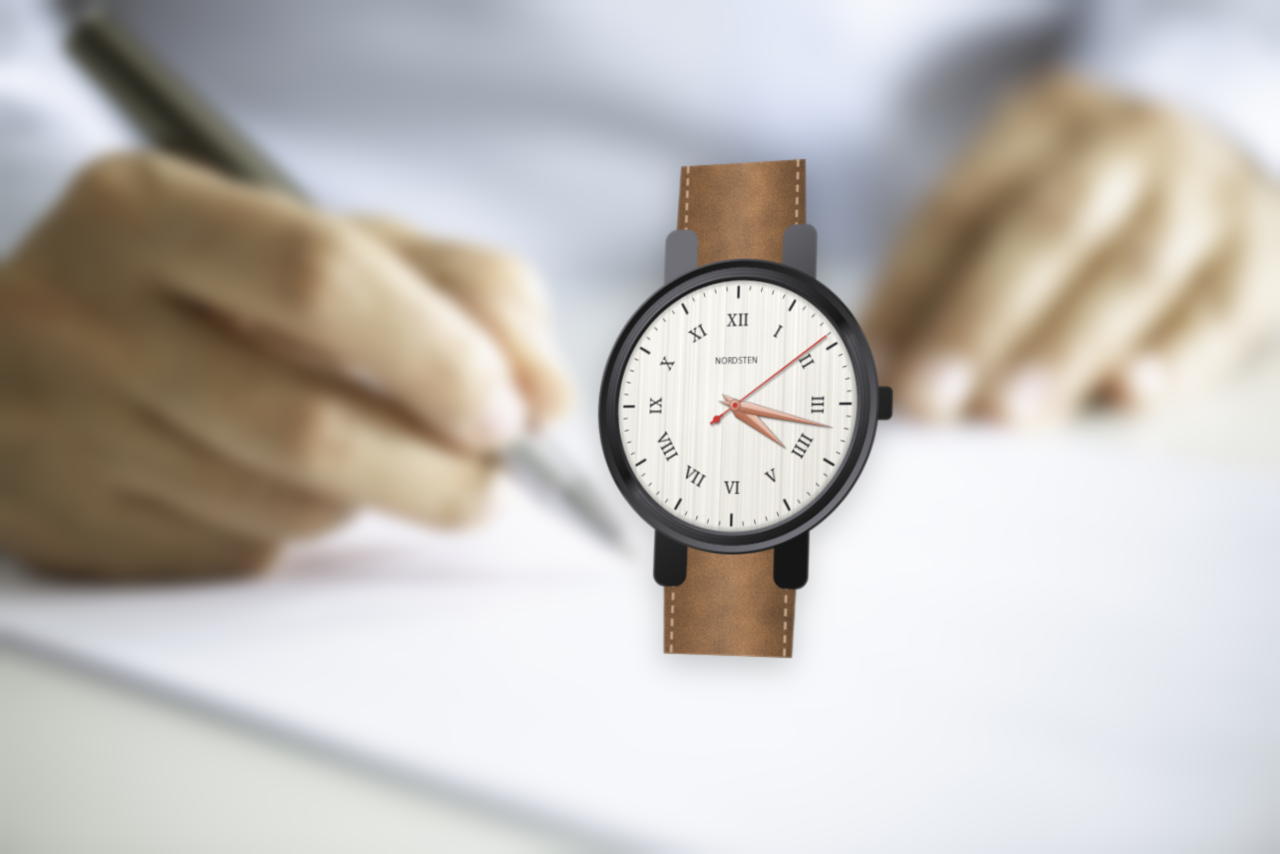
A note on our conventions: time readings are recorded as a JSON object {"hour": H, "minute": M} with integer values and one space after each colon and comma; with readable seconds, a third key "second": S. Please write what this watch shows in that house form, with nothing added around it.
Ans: {"hour": 4, "minute": 17, "second": 9}
